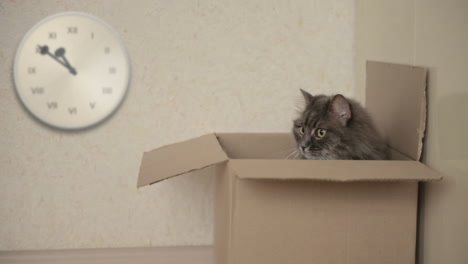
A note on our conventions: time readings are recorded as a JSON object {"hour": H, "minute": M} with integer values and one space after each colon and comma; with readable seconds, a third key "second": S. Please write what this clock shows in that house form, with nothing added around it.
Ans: {"hour": 10, "minute": 51}
